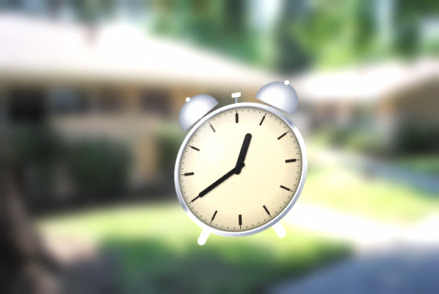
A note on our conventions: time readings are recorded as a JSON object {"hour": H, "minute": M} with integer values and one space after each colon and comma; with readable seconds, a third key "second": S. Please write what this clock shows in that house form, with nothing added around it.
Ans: {"hour": 12, "minute": 40}
